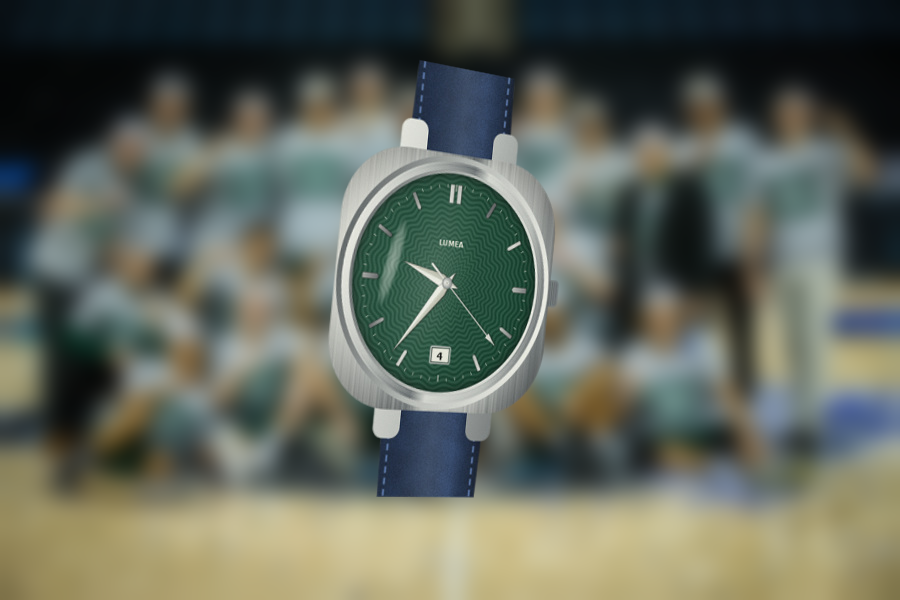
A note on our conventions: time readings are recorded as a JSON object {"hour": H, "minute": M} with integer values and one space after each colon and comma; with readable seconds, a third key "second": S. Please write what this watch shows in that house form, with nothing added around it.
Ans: {"hour": 9, "minute": 36, "second": 22}
